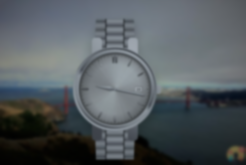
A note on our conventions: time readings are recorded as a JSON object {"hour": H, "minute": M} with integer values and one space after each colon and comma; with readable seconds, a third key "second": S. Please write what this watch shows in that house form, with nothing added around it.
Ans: {"hour": 9, "minute": 17}
